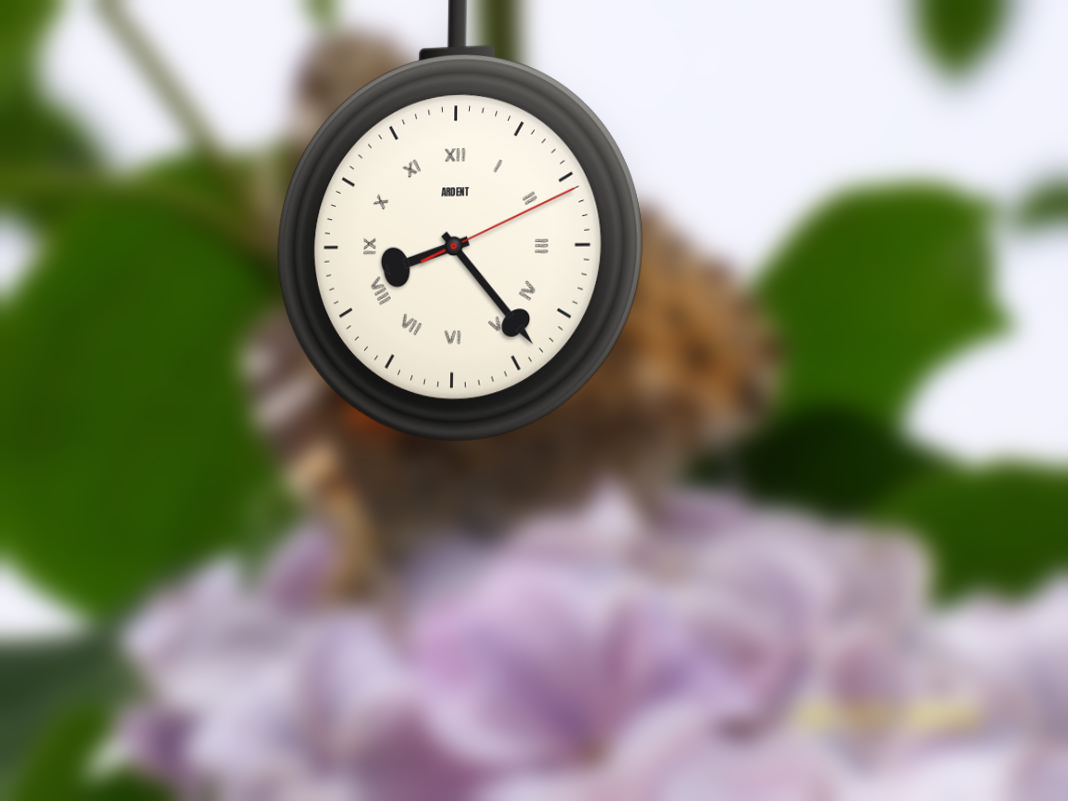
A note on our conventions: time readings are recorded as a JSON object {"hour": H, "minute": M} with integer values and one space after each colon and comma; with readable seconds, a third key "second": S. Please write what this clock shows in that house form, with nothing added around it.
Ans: {"hour": 8, "minute": 23, "second": 11}
